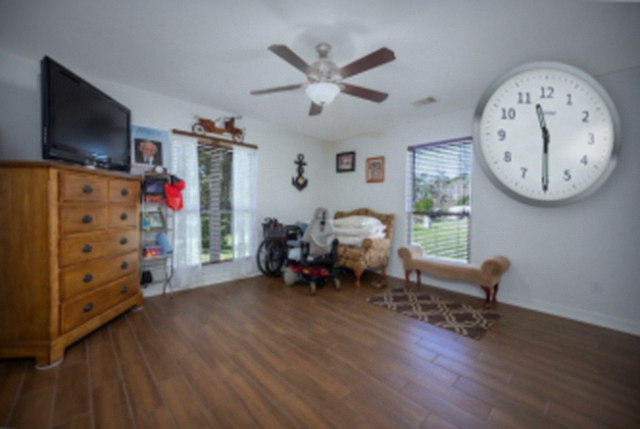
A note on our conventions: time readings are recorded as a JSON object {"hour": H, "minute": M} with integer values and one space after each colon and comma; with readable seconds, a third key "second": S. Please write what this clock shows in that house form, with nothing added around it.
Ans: {"hour": 11, "minute": 30}
